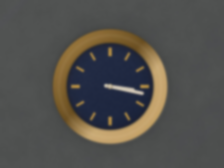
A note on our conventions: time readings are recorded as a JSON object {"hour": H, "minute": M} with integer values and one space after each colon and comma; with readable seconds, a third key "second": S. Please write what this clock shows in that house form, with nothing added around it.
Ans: {"hour": 3, "minute": 17}
